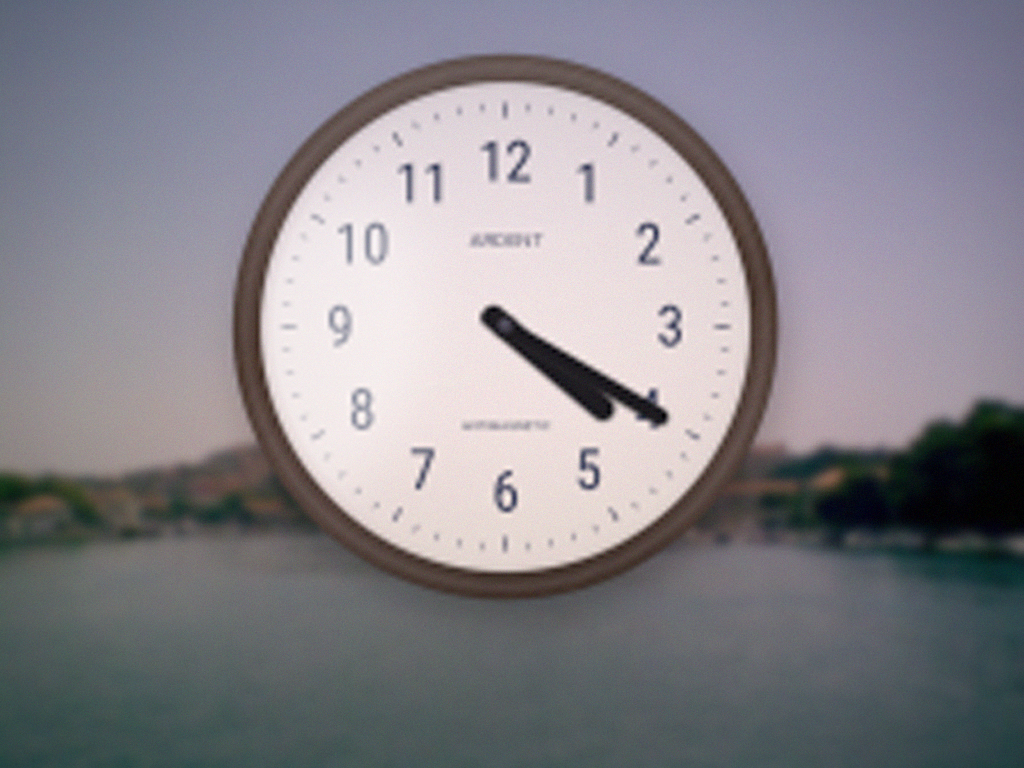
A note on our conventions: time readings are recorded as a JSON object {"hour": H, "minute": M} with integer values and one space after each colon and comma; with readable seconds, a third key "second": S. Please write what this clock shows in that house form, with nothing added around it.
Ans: {"hour": 4, "minute": 20}
